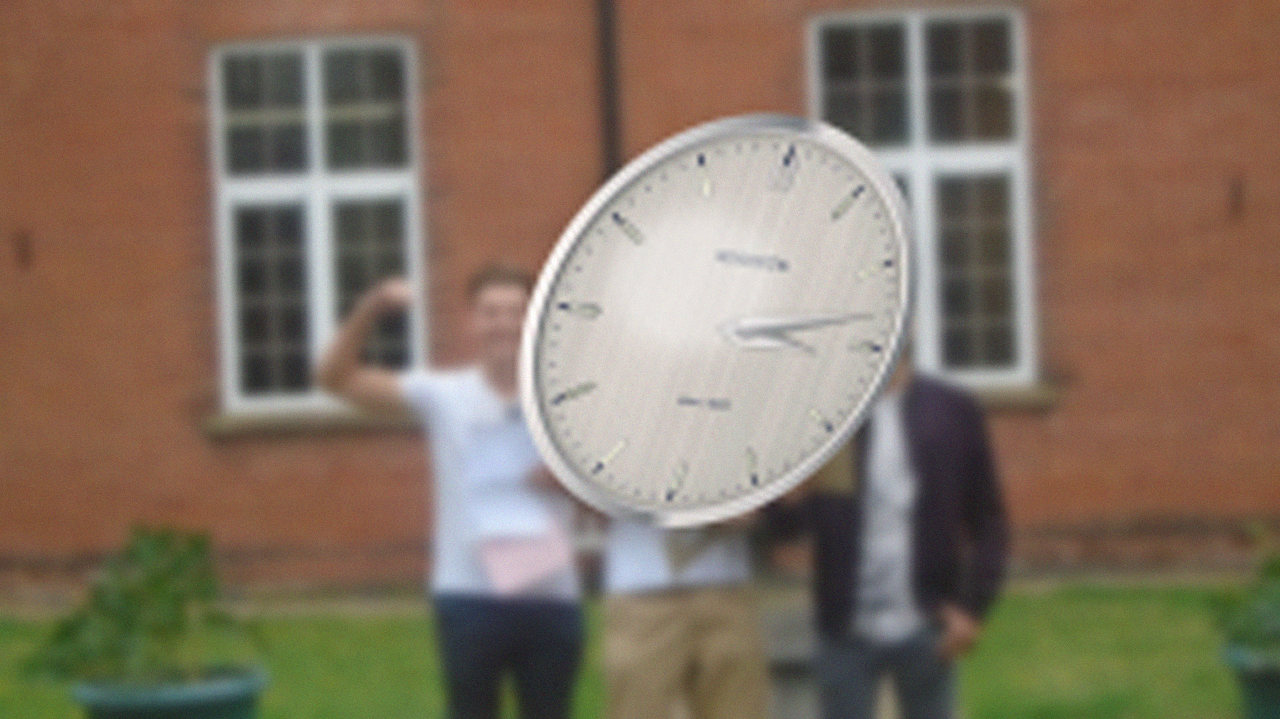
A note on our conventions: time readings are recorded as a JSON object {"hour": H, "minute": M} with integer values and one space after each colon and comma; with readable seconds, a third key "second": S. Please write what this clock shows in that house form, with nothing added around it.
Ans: {"hour": 3, "minute": 13}
